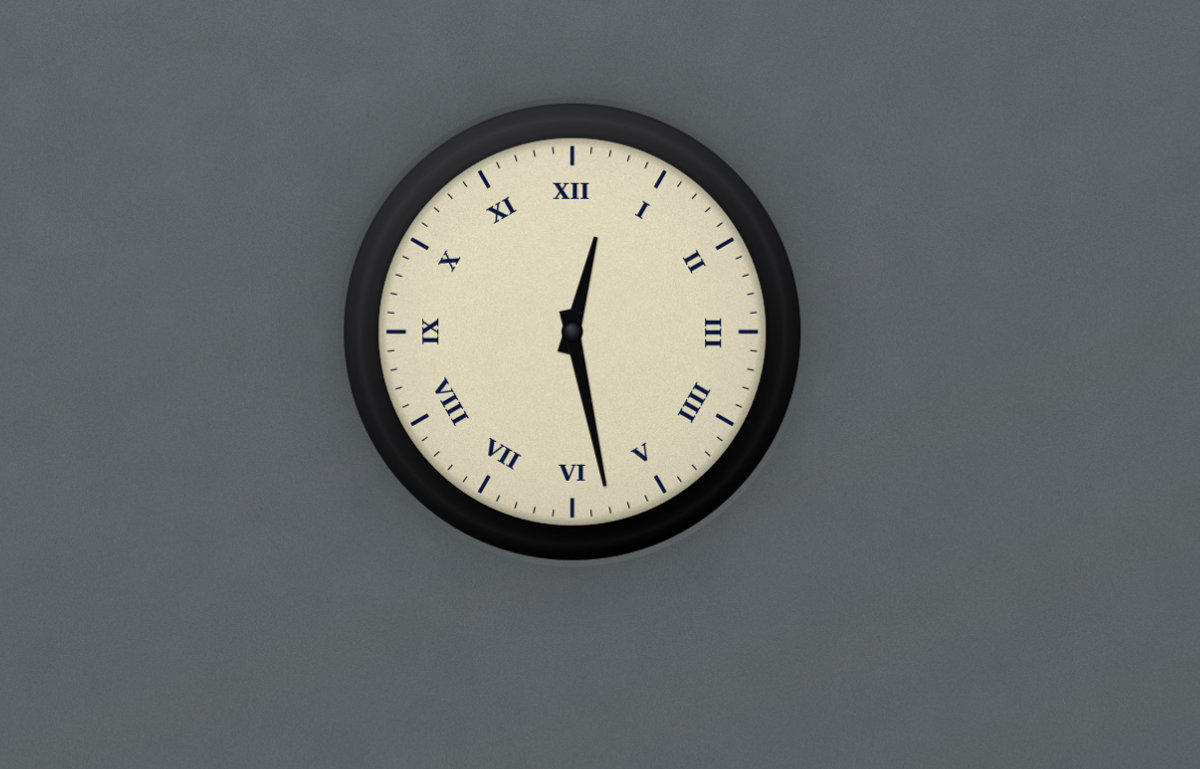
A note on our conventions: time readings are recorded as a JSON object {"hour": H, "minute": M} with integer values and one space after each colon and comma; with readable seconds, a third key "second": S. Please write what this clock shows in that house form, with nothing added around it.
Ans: {"hour": 12, "minute": 28}
